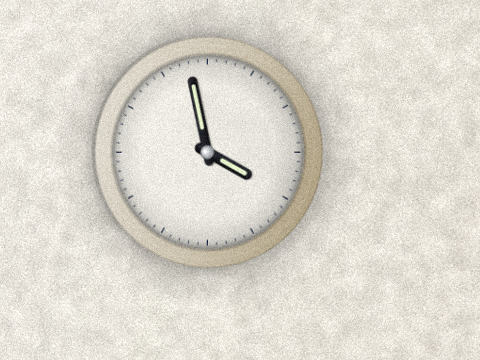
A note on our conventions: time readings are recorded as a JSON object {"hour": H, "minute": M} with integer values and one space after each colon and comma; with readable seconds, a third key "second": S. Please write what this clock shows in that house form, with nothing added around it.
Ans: {"hour": 3, "minute": 58}
